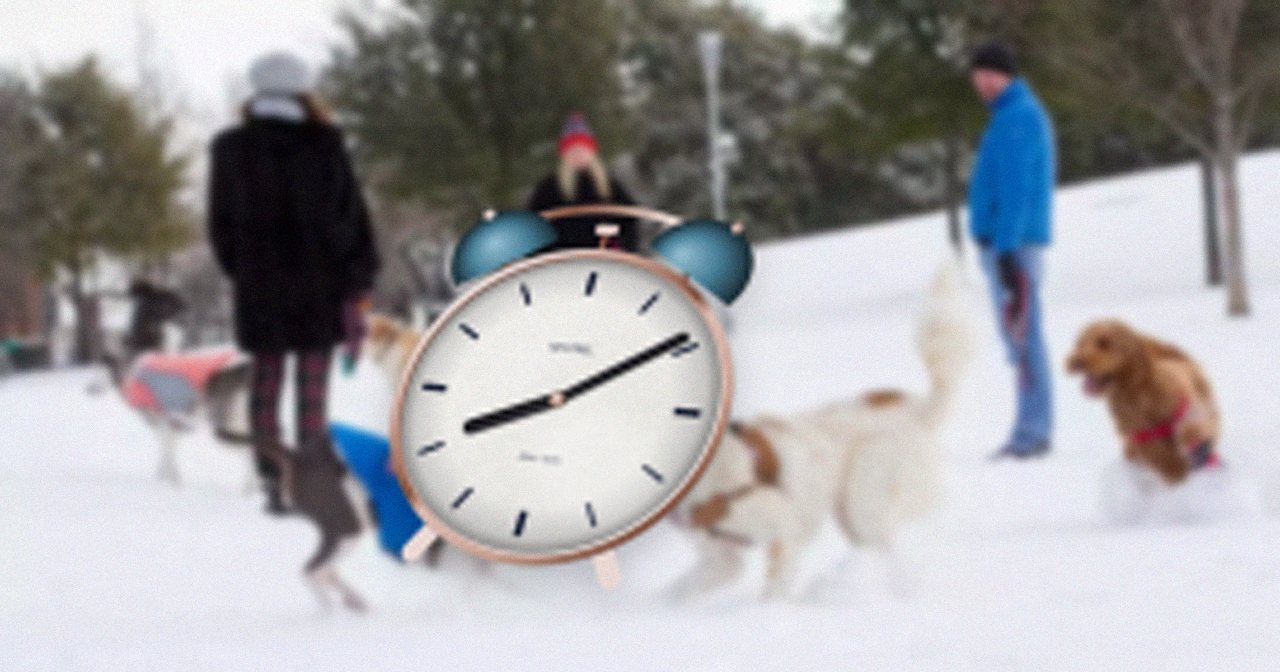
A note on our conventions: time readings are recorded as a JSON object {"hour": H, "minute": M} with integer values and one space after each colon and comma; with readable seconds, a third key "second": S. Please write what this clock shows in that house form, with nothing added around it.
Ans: {"hour": 8, "minute": 9}
